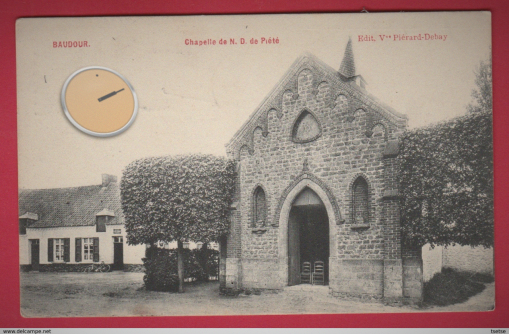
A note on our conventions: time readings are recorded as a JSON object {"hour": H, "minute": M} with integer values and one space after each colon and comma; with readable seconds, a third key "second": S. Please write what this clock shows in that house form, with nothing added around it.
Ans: {"hour": 2, "minute": 11}
